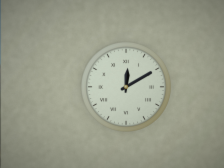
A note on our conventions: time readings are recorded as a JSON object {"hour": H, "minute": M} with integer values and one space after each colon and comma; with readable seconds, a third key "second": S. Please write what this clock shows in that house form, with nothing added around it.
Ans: {"hour": 12, "minute": 10}
